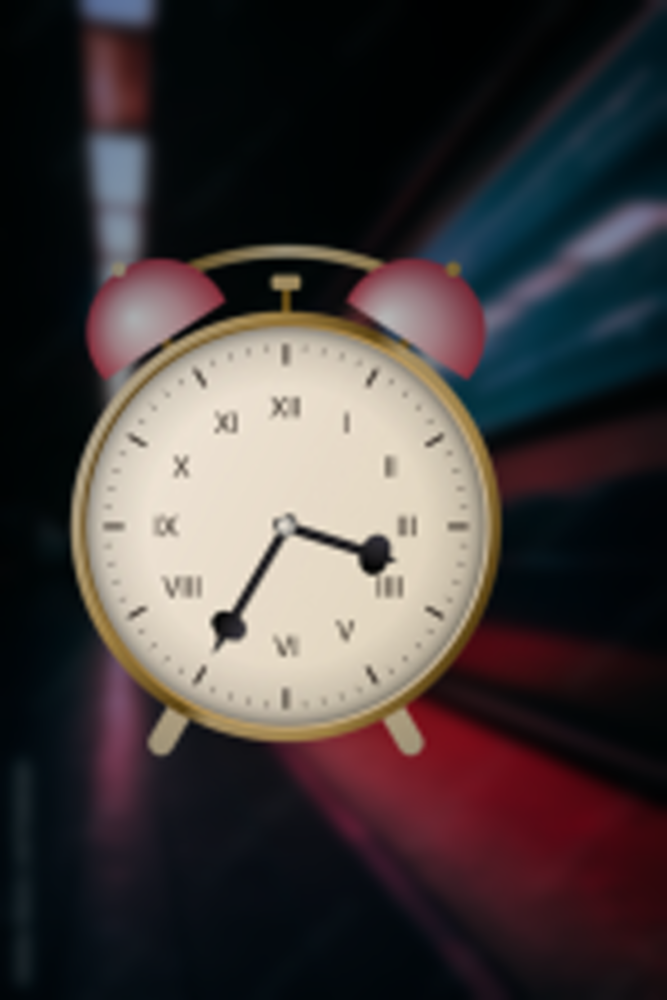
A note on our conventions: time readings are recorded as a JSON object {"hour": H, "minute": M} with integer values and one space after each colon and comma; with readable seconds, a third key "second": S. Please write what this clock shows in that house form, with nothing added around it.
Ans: {"hour": 3, "minute": 35}
